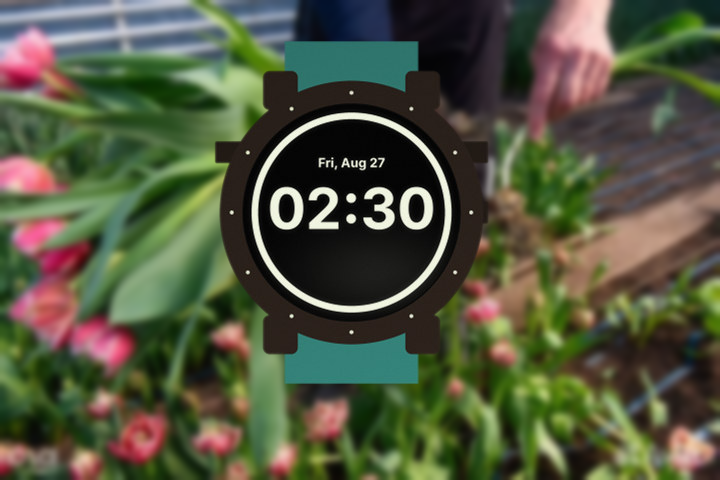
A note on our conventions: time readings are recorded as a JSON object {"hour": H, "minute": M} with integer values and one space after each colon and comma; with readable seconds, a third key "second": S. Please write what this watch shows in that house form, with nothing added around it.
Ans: {"hour": 2, "minute": 30}
